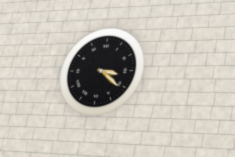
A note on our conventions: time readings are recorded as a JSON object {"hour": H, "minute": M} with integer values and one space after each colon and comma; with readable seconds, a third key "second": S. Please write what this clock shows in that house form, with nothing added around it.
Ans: {"hour": 3, "minute": 21}
